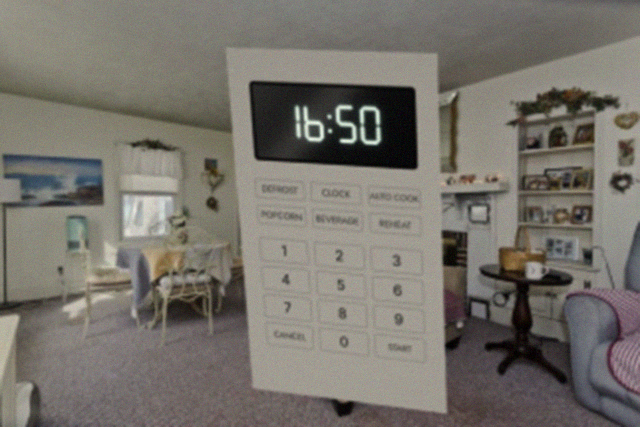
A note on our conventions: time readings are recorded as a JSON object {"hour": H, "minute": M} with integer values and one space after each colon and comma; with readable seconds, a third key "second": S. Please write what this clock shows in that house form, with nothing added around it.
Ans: {"hour": 16, "minute": 50}
